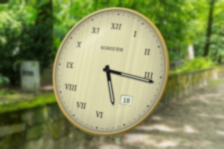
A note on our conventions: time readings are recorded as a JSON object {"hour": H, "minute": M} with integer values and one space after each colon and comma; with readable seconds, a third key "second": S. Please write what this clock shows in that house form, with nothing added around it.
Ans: {"hour": 5, "minute": 16}
